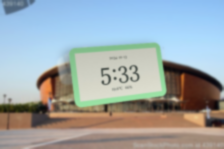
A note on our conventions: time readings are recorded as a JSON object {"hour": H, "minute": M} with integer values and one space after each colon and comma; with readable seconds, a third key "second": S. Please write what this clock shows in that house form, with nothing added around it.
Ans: {"hour": 5, "minute": 33}
